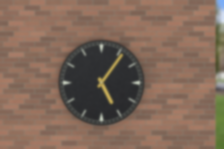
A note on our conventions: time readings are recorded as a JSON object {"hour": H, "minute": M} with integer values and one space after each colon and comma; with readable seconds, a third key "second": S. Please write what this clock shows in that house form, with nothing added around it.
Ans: {"hour": 5, "minute": 6}
